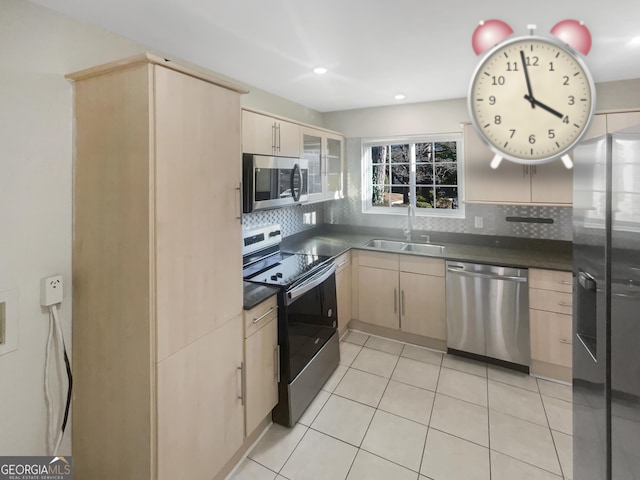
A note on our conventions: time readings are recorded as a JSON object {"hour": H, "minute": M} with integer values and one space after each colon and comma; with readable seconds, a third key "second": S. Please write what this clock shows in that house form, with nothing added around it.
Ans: {"hour": 3, "minute": 58}
